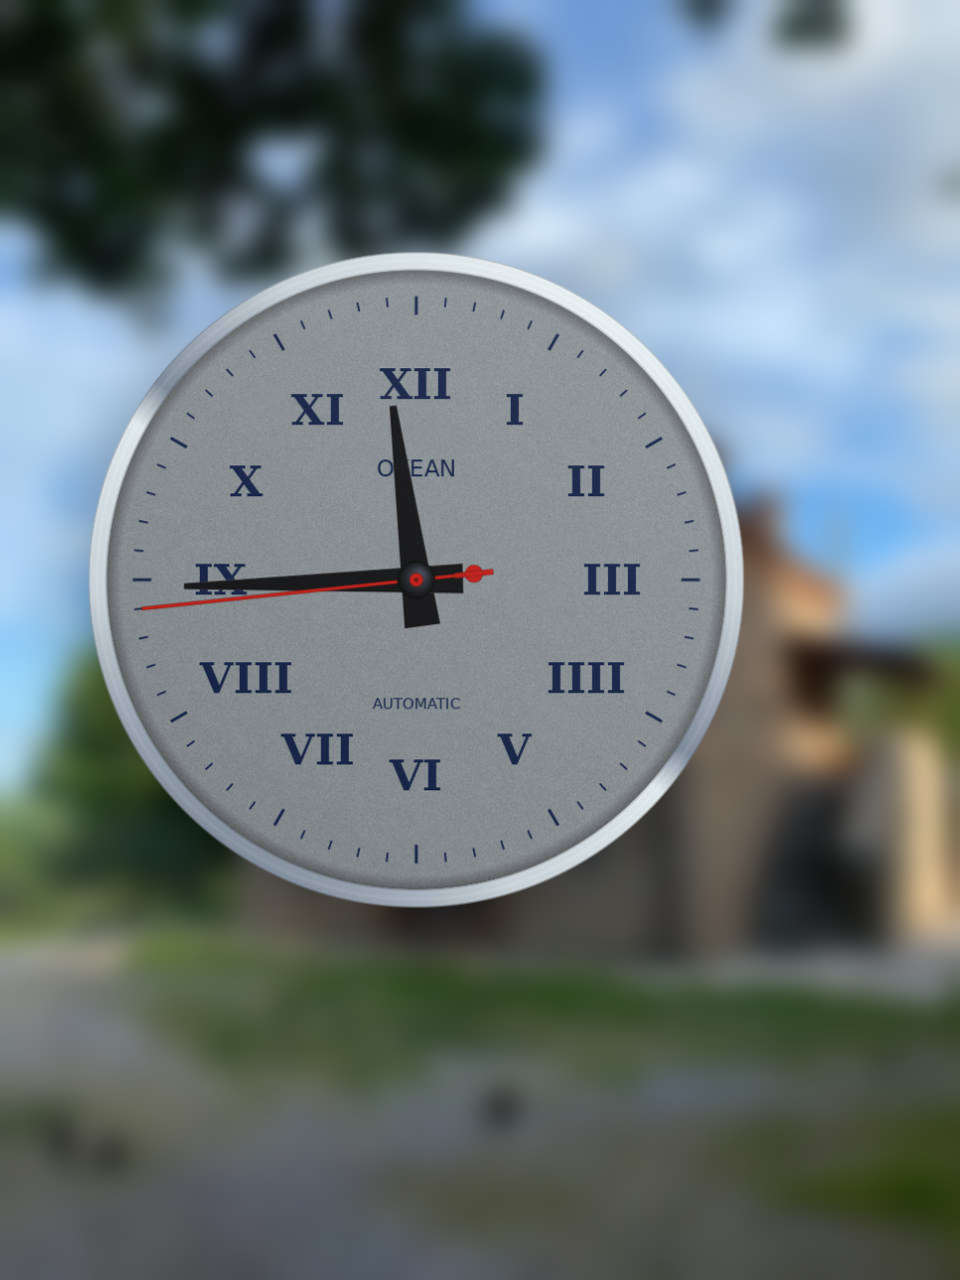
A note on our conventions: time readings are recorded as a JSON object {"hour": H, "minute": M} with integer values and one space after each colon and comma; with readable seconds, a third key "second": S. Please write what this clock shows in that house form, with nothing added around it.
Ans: {"hour": 11, "minute": 44, "second": 44}
